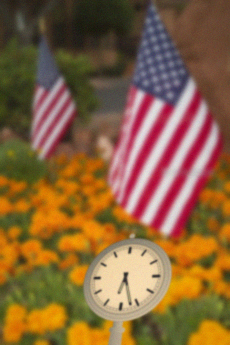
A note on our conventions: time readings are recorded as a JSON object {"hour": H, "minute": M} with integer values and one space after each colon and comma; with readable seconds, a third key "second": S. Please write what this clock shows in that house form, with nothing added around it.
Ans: {"hour": 6, "minute": 27}
